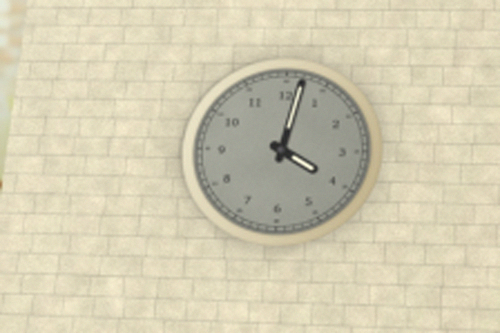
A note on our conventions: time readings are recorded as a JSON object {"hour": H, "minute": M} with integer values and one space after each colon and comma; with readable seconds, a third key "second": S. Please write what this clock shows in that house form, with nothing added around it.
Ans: {"hour": 4, "minute": 2}
